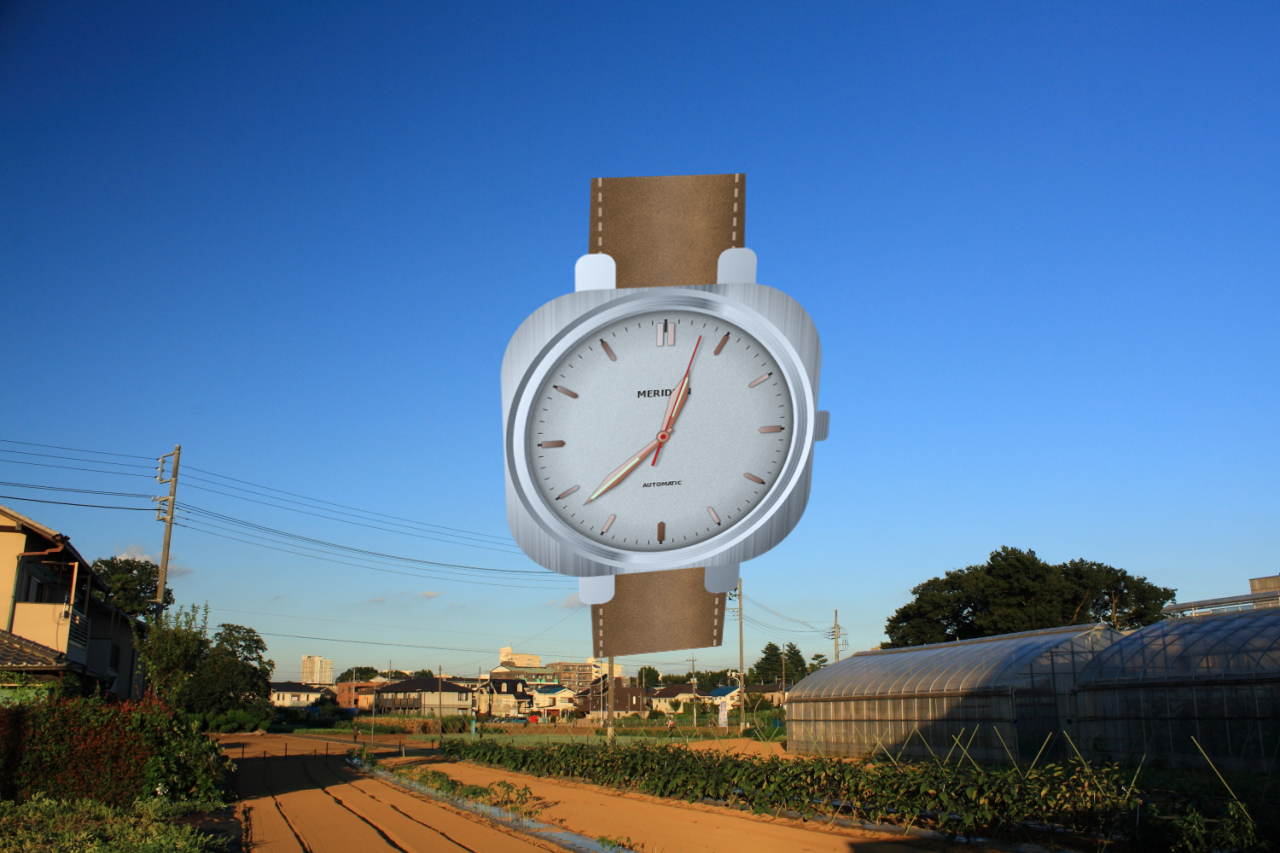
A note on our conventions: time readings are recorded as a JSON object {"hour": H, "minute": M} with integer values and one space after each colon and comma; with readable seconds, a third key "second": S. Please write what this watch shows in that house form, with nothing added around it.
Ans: {"hour": 12, "minute": 38, "second": 3}
